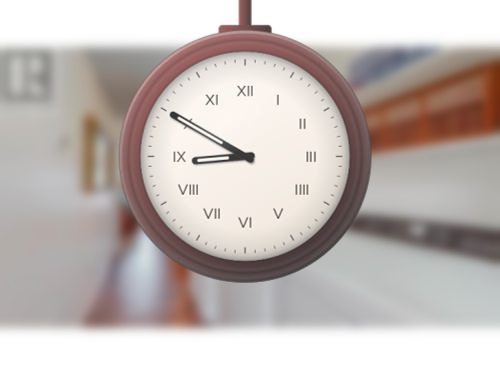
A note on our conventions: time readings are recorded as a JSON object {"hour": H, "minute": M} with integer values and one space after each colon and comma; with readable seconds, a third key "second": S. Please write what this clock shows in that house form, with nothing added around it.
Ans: {"hour": 8, "minute": 50}
